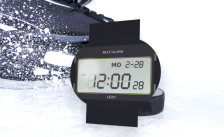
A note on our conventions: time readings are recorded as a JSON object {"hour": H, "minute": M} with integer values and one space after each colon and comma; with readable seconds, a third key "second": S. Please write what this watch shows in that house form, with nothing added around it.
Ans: {"hour": 12, "minute": 0, "second": 28}
